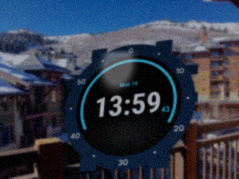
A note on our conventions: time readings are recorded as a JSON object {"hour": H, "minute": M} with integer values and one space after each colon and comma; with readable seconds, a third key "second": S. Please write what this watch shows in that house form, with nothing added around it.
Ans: {"hour": 13, "minute": 59}
